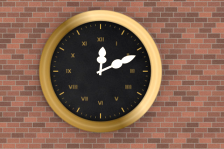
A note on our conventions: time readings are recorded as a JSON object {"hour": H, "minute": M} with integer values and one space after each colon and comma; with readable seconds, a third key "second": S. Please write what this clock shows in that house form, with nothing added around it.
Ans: {"hour": 12, "minute": 11}
